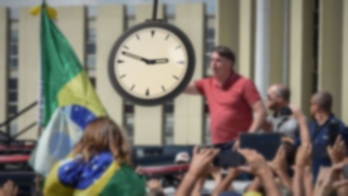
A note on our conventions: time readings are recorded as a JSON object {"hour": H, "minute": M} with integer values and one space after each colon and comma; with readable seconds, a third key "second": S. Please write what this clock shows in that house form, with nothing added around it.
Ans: {"hour": 2, "minute": 48}
